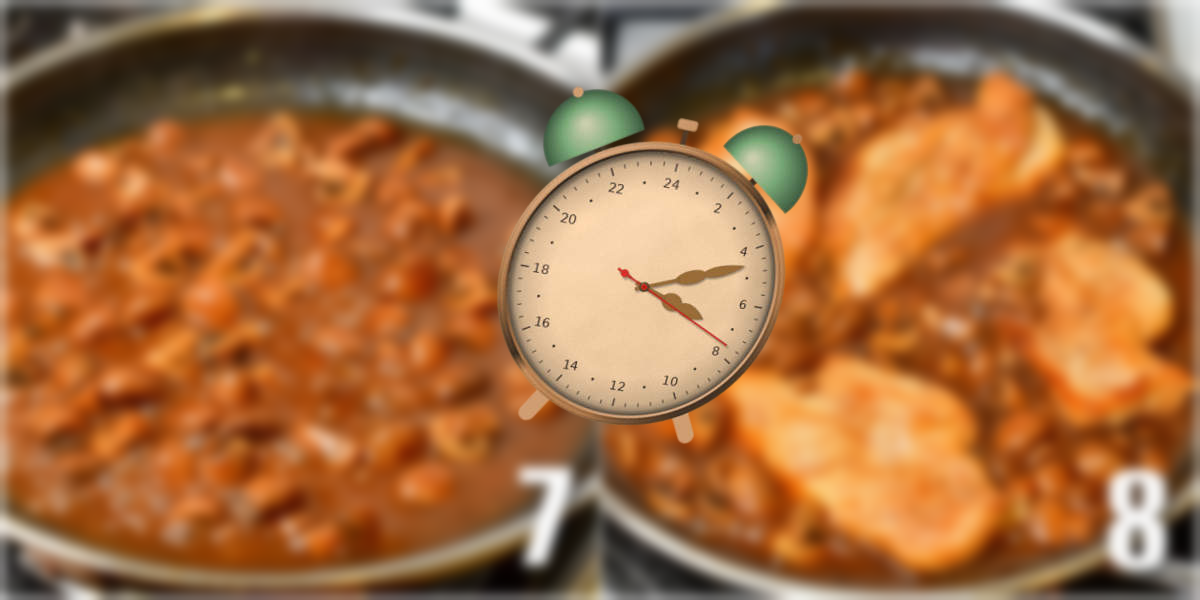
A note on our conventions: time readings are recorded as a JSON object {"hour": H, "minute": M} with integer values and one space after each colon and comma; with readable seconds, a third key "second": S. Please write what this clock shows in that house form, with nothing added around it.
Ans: {"hour": 7, "minute": 11, "second": 19}
